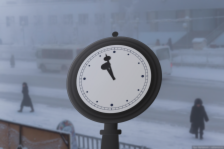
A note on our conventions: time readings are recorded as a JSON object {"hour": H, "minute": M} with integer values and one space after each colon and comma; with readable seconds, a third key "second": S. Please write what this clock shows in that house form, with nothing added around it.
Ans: {"hour": 10, "minute": 57}
